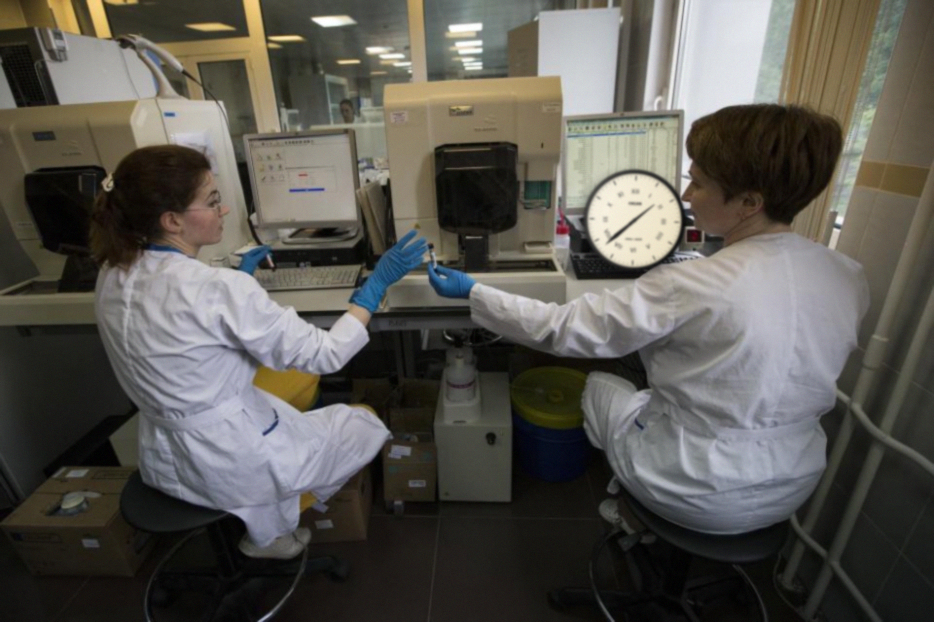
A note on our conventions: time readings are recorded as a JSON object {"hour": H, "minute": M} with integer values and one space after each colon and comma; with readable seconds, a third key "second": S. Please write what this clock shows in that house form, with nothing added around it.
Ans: {"hour": 1, "minute": 38}
